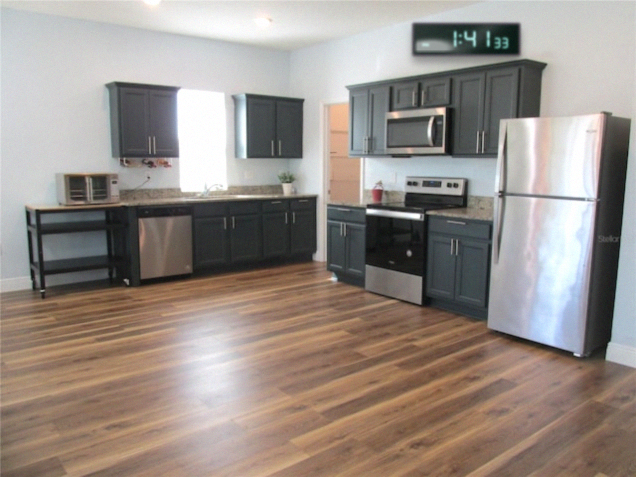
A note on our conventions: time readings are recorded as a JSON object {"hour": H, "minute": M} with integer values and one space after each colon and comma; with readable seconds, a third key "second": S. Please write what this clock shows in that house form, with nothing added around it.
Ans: {"hour": 1, "minute": 41}
